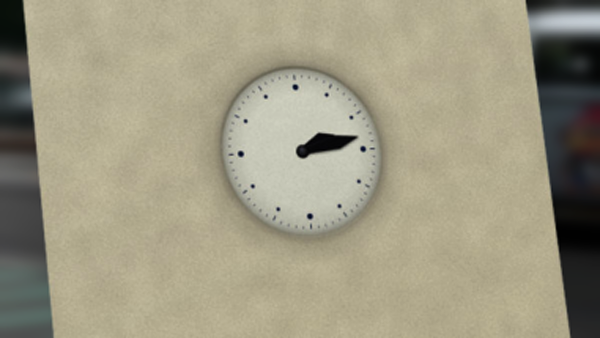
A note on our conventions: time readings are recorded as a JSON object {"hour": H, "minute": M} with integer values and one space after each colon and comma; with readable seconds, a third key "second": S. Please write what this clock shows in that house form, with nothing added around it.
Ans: {"hour": 2, "minute": 13}
